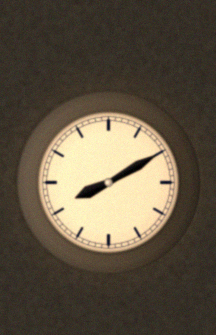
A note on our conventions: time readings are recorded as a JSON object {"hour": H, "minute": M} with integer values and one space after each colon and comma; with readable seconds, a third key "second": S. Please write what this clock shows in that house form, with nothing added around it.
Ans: {"hour": 8, "minute": 10}
